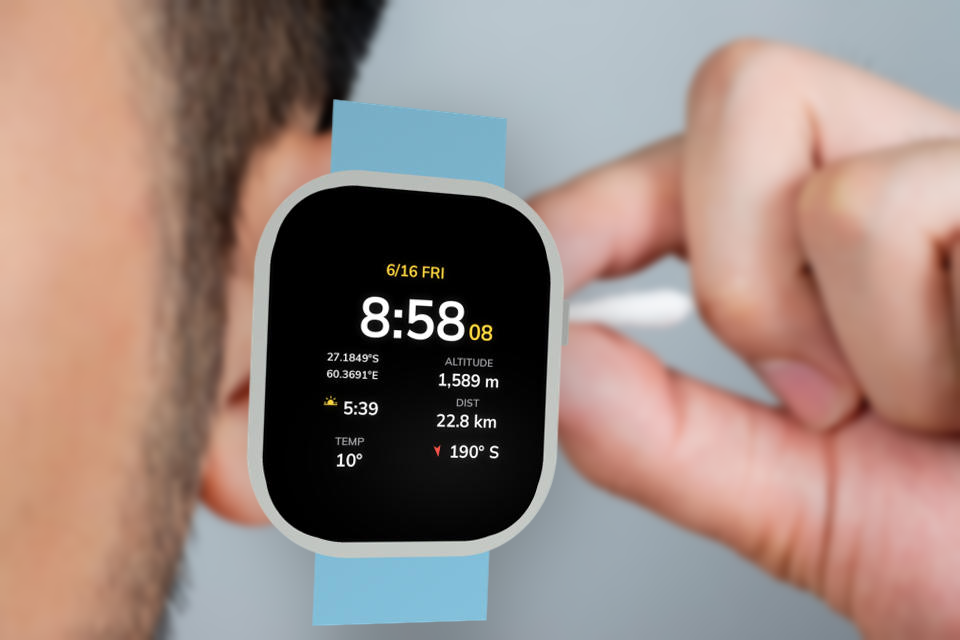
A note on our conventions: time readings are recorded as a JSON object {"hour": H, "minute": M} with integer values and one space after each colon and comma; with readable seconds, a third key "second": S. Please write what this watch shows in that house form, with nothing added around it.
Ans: {"hour": 8, "minute": 58, "second": 8}
